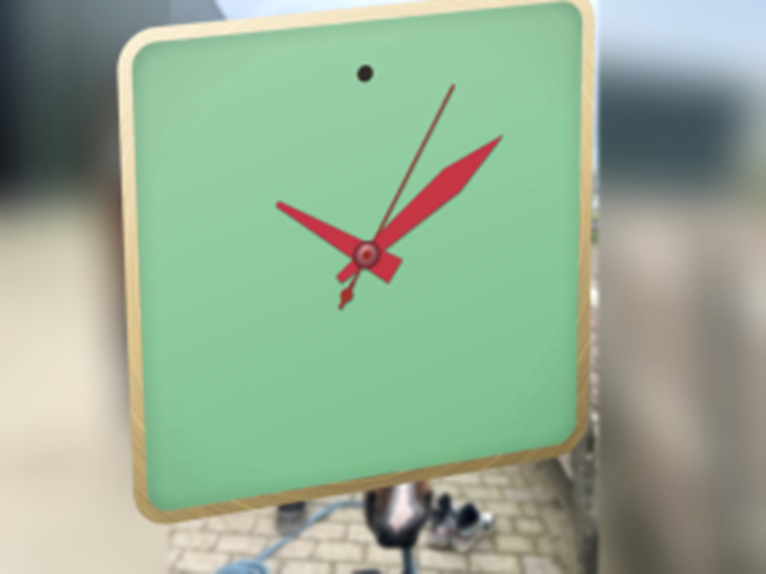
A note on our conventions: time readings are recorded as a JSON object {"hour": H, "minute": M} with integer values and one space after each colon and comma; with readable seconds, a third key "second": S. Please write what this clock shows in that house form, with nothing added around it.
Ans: {"hour": 10, "minute": 9, "second": 5}
